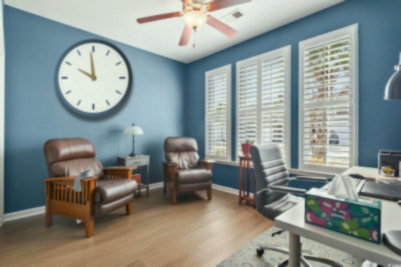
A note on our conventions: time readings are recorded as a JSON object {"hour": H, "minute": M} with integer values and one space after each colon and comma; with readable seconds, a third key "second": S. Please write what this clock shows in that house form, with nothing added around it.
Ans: {"hour": 9, "minute": 59}
